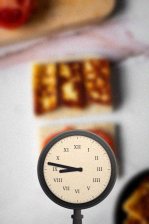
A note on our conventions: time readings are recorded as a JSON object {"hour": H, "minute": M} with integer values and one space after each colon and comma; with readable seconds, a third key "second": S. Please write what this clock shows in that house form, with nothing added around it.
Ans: {"hour": 8, "minute": 47}
